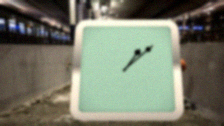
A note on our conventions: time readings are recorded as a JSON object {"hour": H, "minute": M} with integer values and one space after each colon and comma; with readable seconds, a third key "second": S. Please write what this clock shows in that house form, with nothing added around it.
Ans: {"hour": 1, "minute": 8}
